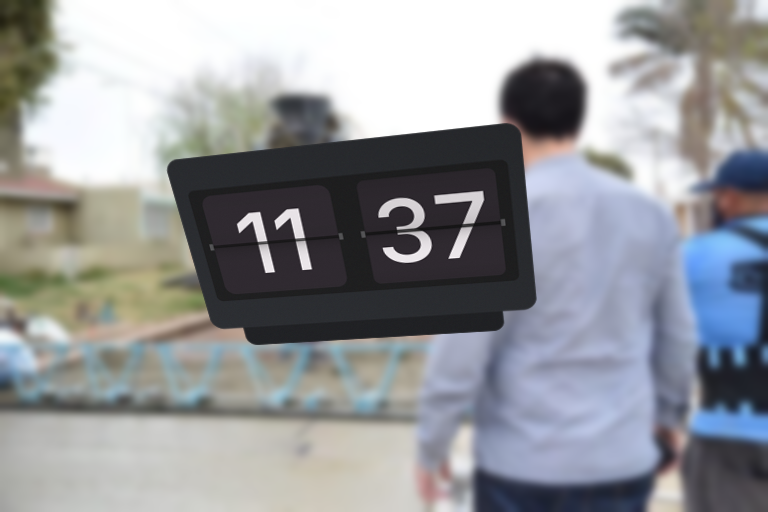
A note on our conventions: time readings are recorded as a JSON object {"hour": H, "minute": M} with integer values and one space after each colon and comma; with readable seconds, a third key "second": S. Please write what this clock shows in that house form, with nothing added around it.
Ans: {"hour": 11, "minute": 37}
